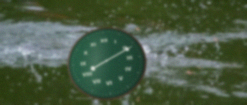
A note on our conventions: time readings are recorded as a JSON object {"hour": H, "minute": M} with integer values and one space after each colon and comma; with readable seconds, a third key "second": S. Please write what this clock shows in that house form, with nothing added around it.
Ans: {"hour": 8, "minute": 11}
